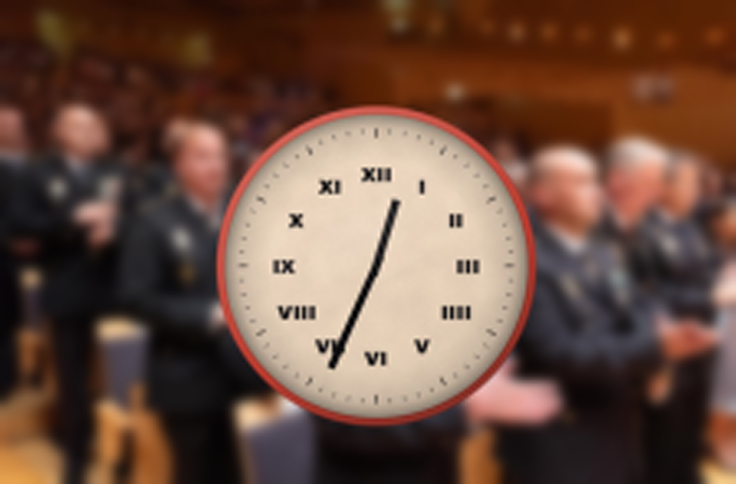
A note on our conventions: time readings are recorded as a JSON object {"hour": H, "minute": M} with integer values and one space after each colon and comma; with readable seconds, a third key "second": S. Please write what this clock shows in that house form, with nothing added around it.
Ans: {"hour": 12, "minute": 34}
